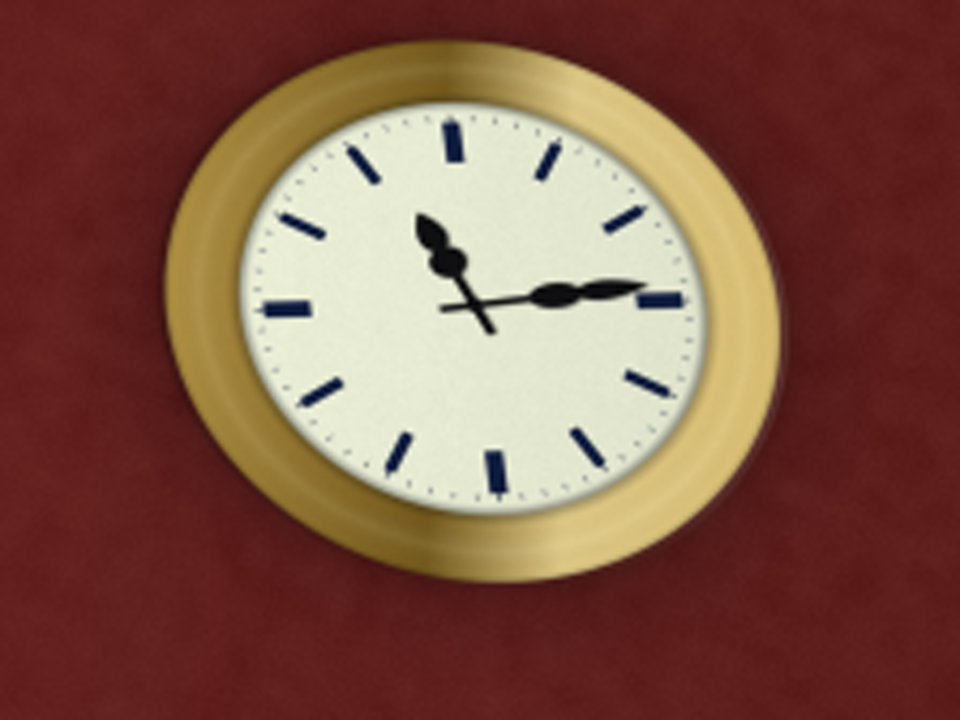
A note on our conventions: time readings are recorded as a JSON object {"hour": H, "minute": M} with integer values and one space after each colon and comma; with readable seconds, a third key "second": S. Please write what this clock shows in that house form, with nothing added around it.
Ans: {"hour": 11, "minute": 14}
